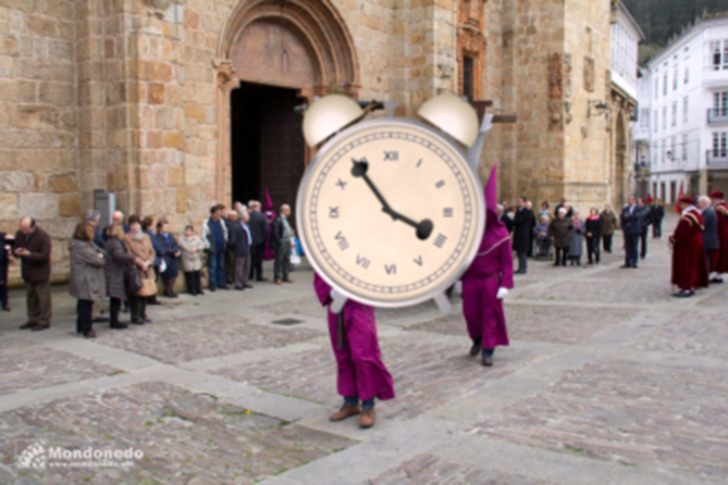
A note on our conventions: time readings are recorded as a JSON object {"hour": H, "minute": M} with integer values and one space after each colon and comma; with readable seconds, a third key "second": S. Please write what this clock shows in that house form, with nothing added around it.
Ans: {"hour": 3, "minute": 54}
